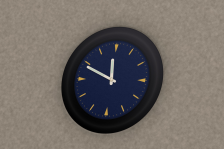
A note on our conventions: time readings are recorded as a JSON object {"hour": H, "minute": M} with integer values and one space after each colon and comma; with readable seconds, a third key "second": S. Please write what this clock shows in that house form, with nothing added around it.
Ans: {"hour": 11, "minute": 49}
